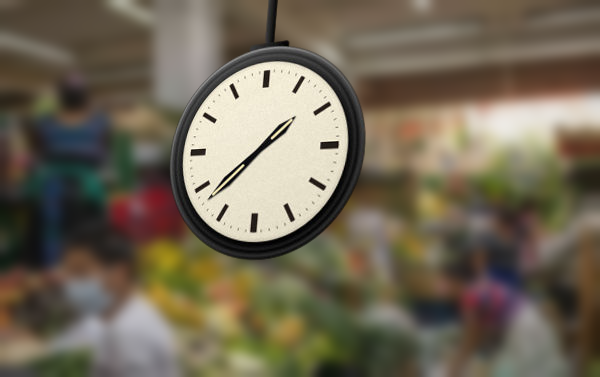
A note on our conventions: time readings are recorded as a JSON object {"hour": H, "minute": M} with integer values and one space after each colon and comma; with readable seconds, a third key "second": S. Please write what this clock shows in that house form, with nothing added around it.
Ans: {"hour": 1, "minute": 38}
